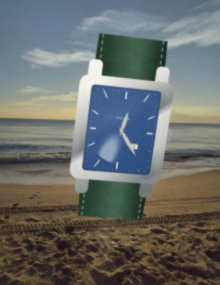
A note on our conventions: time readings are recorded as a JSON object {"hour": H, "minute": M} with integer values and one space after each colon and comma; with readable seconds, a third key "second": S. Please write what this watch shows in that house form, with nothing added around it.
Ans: {"hour": 12, "minute": 24}
